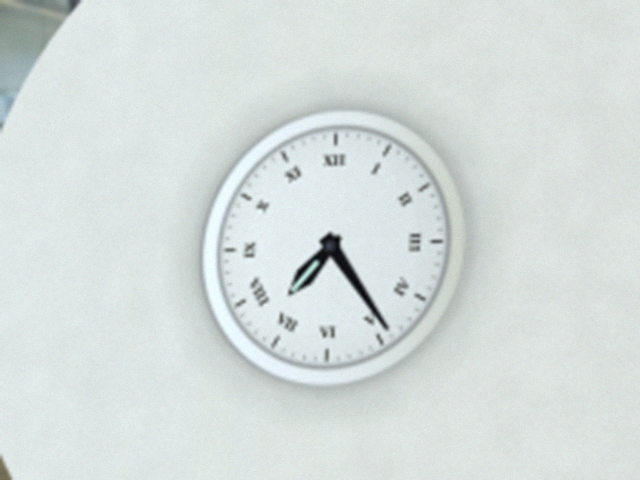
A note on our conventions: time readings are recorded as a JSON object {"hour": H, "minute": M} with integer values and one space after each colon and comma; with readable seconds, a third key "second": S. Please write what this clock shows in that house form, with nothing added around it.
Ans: {"hour": 7, "minute": 24}
